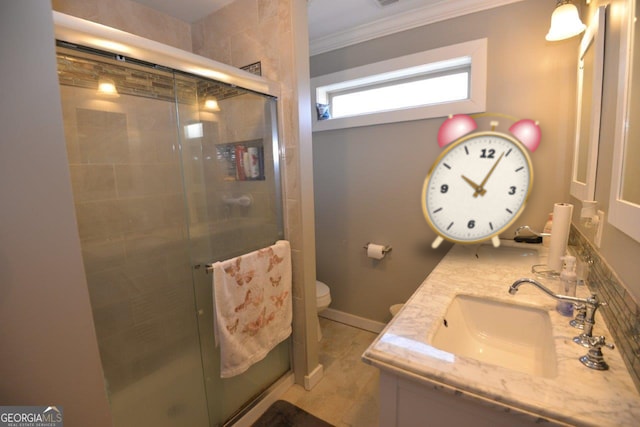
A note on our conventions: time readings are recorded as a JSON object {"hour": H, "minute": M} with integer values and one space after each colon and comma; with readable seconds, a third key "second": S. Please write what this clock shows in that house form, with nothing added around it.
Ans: {"hour": 10, "minute": 4}
